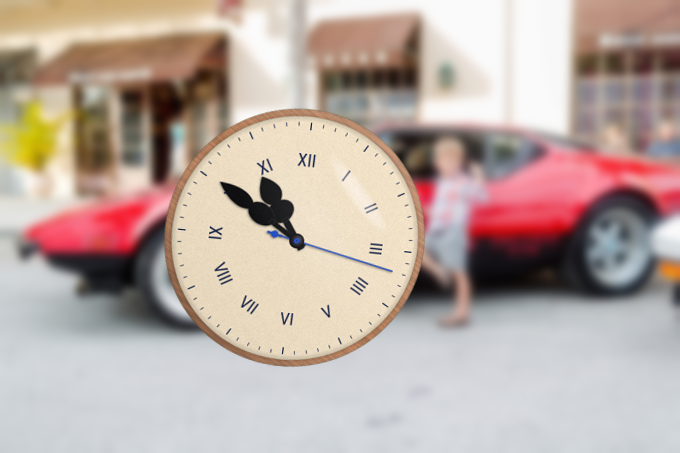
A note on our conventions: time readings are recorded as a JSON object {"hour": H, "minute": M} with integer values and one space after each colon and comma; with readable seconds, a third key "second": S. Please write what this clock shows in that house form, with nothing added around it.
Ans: {"hour": 10, "minute": 50, "second": 17}
